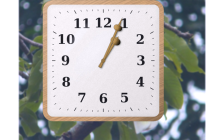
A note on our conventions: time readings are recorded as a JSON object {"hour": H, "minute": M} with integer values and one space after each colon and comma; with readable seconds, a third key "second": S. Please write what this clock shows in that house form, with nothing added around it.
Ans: {"hour": 1, "minute": 4}
